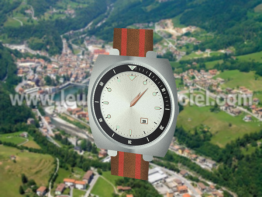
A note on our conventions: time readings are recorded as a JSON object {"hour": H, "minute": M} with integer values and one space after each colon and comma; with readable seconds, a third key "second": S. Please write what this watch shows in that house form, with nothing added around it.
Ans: {"hour": 1, "minute": 7}
